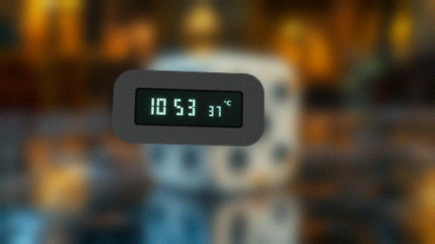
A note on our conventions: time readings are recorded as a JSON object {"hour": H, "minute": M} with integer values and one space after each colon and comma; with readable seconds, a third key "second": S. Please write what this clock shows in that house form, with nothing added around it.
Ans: {"hour": 10, "minute": 53}
